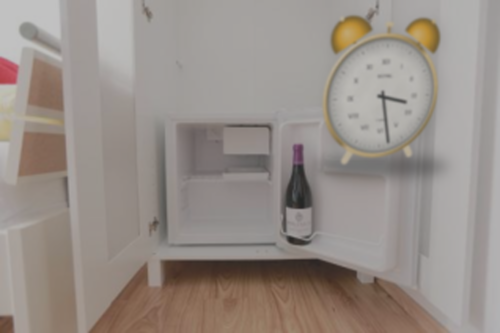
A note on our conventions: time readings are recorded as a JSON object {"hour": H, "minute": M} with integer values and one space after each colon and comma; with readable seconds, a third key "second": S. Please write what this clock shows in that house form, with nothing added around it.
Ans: {"hour": 3, "minute": 28}
